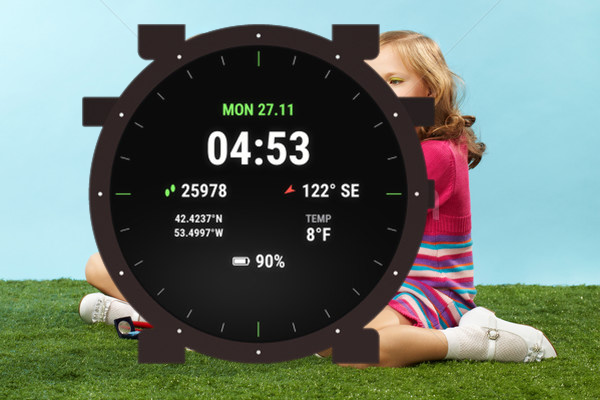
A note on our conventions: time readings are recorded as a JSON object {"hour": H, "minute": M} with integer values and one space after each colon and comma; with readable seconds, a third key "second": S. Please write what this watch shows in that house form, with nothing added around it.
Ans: {"hour": 4, "minute": 53}
